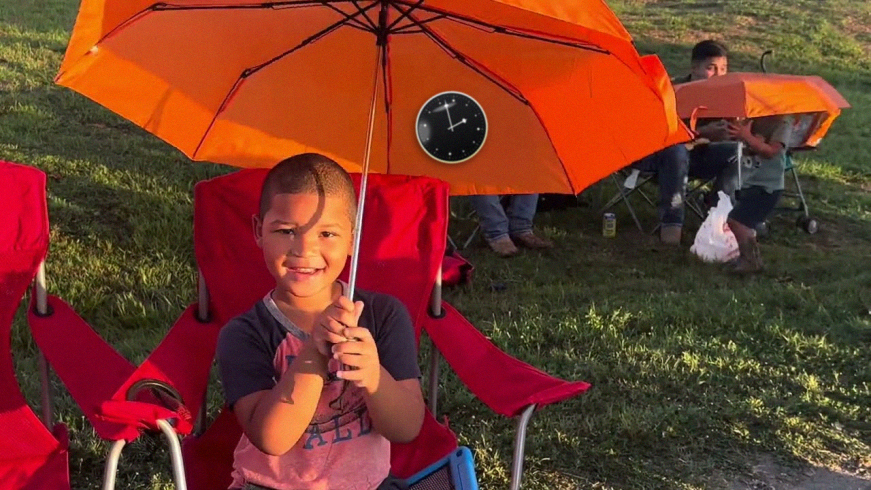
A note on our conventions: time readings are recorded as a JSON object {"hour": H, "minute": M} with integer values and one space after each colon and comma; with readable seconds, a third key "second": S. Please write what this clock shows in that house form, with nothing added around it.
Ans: {"hour": 1, "minute": 57}
